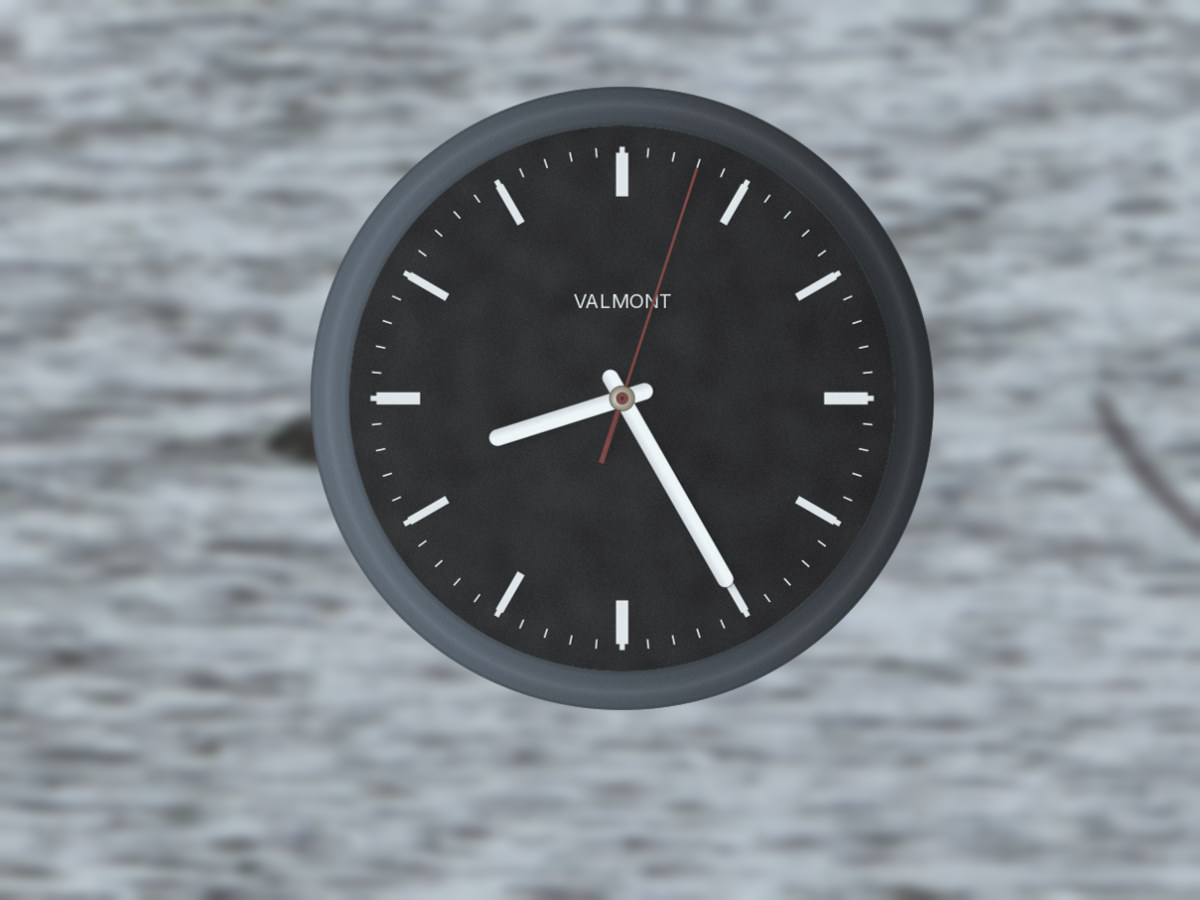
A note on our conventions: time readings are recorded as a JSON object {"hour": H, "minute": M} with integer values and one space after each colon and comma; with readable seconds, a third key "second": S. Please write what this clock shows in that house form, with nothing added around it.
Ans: {"hour": 8, "minute": 25, "second": 3}
